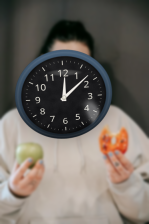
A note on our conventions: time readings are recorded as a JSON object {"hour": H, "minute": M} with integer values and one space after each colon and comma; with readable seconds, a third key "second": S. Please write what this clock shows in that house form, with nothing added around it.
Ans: {"hour": 12, "minute": 8}
